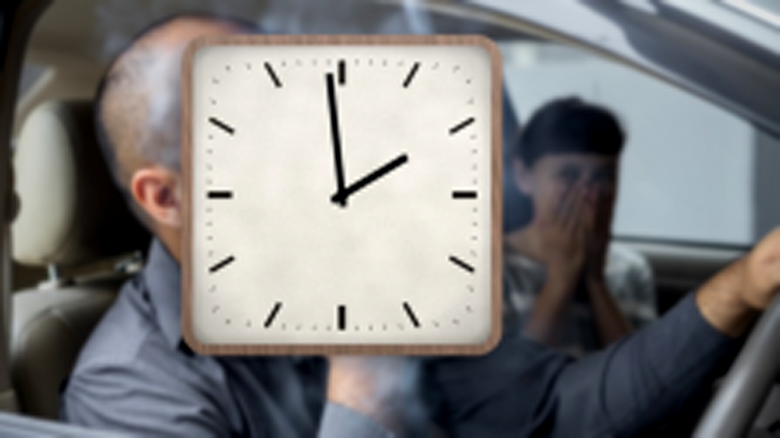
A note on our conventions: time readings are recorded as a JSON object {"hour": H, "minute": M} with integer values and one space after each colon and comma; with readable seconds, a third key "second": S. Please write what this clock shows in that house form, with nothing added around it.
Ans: {"hour": 1, "minute": 59}
